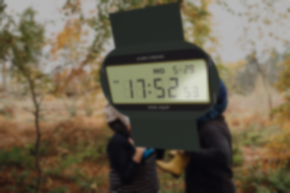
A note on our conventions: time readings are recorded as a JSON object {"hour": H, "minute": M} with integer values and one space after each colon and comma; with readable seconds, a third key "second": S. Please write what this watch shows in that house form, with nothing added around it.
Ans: {"hour": 17, "minute": 52}
